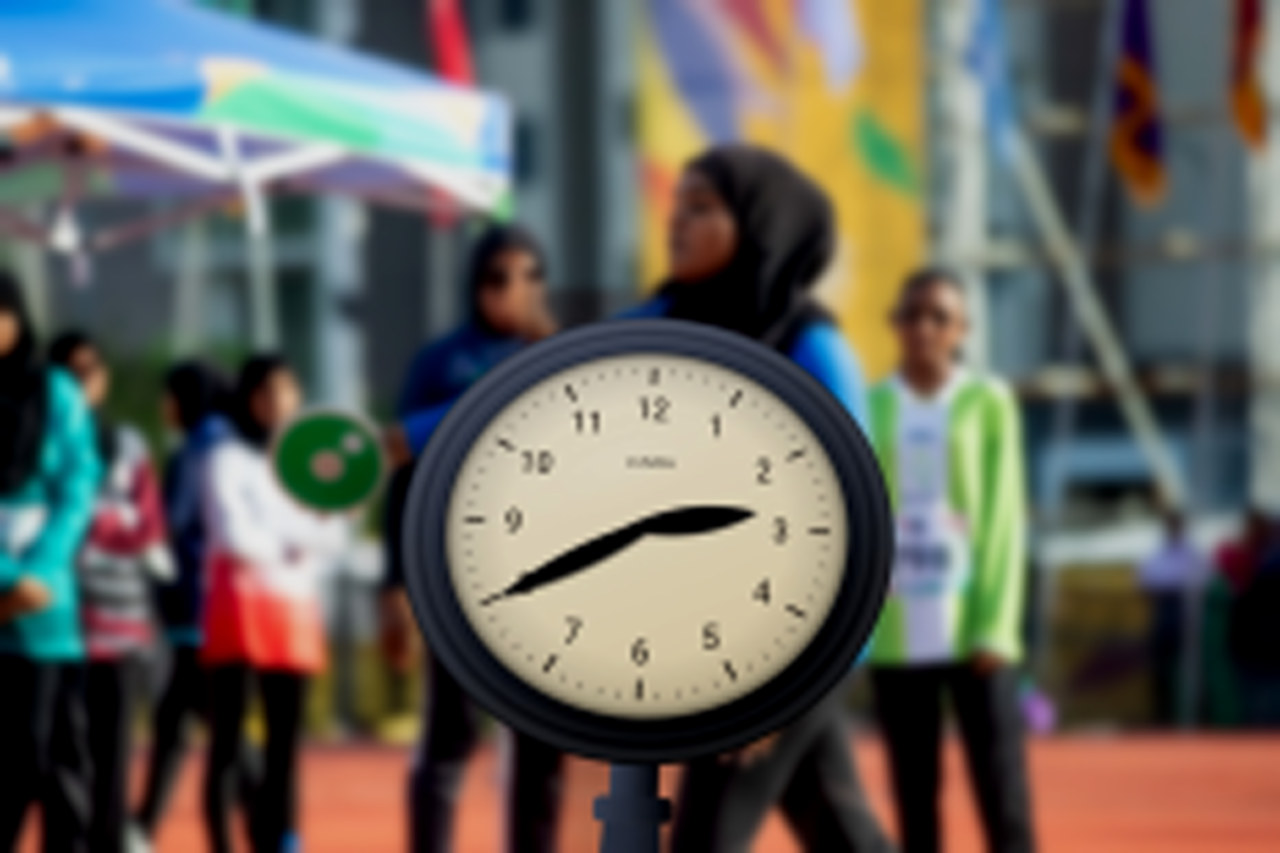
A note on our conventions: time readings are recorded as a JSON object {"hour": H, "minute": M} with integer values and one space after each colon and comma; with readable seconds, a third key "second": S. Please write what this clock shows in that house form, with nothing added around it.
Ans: {"hour": 2, "minute": 40}
